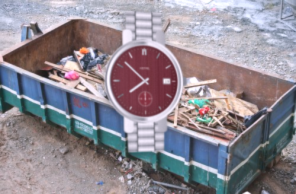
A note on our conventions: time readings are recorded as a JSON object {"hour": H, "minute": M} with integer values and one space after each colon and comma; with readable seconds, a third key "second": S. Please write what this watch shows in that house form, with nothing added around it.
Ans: {"hour": 7, "minute": 52}
